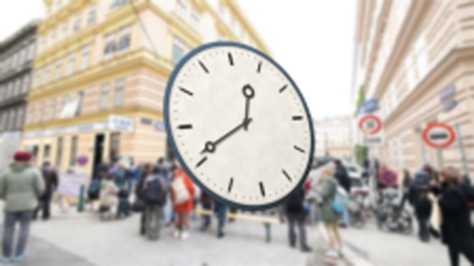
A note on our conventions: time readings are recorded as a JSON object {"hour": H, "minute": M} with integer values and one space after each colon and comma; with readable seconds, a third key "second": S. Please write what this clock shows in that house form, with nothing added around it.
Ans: {"hour": 12, "minute": 41}
